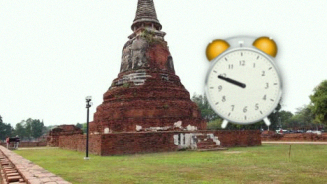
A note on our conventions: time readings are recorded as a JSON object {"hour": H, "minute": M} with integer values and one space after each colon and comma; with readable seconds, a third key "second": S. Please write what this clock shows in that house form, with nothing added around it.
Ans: {"hour": 9, "minute": 49}
